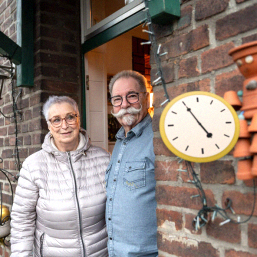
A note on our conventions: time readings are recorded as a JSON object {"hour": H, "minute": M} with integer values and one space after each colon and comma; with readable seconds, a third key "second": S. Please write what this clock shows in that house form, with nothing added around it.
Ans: {"hour": 4, "minute": 55}
